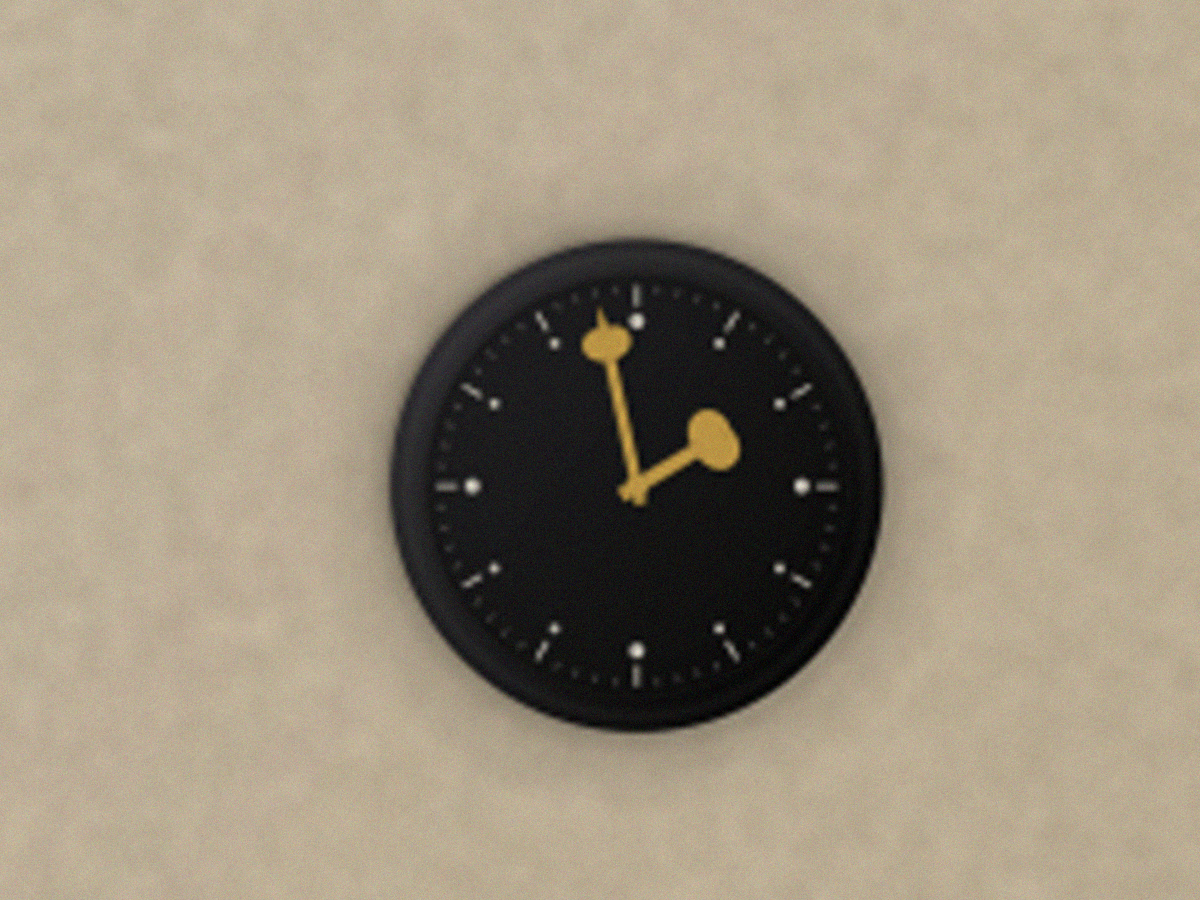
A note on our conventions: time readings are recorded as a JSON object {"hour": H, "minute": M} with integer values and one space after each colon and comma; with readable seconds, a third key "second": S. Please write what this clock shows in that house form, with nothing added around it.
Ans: {"hour": 1, "minute": 58}
